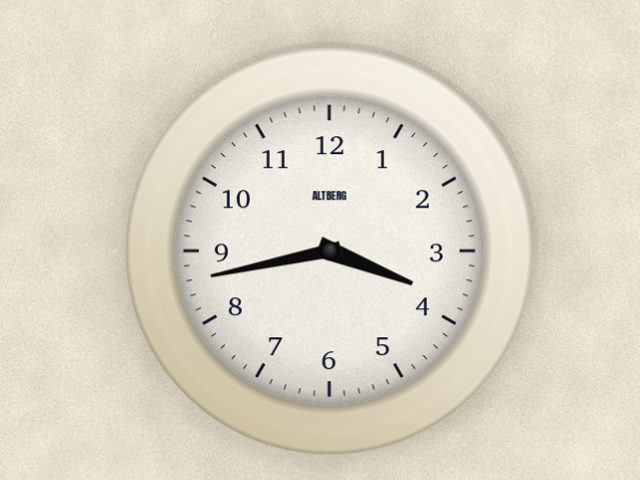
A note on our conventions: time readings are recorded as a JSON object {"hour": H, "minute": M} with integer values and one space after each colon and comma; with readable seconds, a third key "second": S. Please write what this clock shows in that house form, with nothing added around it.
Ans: {"hour": 3, "minute": 43}
